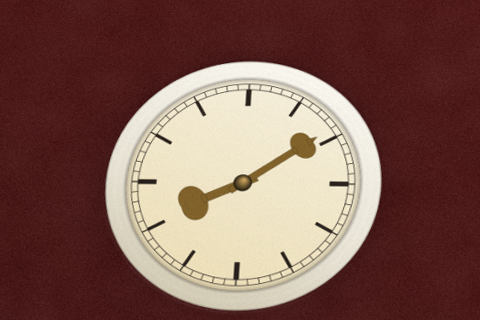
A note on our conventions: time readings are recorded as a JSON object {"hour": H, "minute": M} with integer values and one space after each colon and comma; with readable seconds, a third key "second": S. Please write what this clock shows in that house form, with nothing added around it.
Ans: {"hour": 8, "minute": 9}
